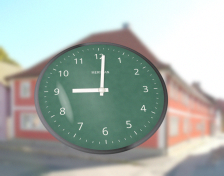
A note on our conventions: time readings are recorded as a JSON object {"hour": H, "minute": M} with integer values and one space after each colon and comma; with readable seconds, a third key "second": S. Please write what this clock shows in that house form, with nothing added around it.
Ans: {"hour": 9, "minute": 1}
